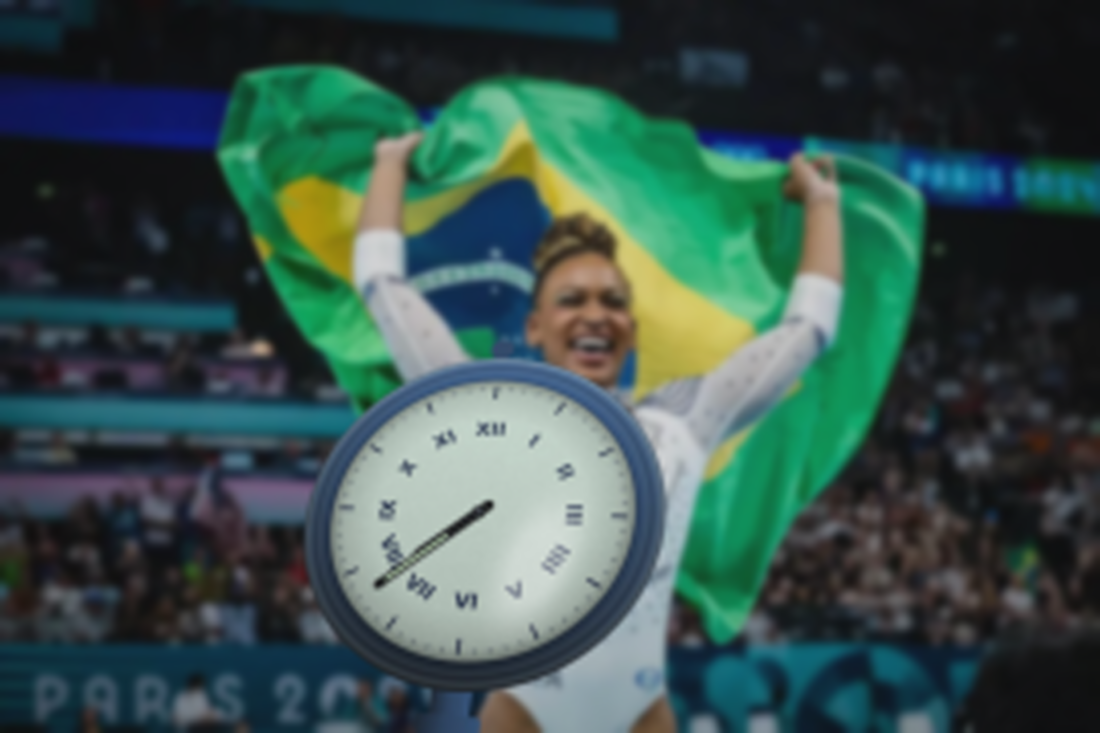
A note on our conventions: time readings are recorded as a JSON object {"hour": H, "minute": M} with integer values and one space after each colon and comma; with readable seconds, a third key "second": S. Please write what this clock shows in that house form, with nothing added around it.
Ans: {"hour": 7, "minute": 38}
